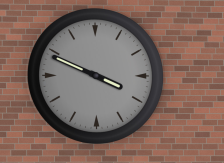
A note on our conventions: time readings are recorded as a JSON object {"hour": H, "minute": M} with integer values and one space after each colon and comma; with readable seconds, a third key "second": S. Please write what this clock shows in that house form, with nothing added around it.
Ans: {"hour": 3, "minute": 49}
